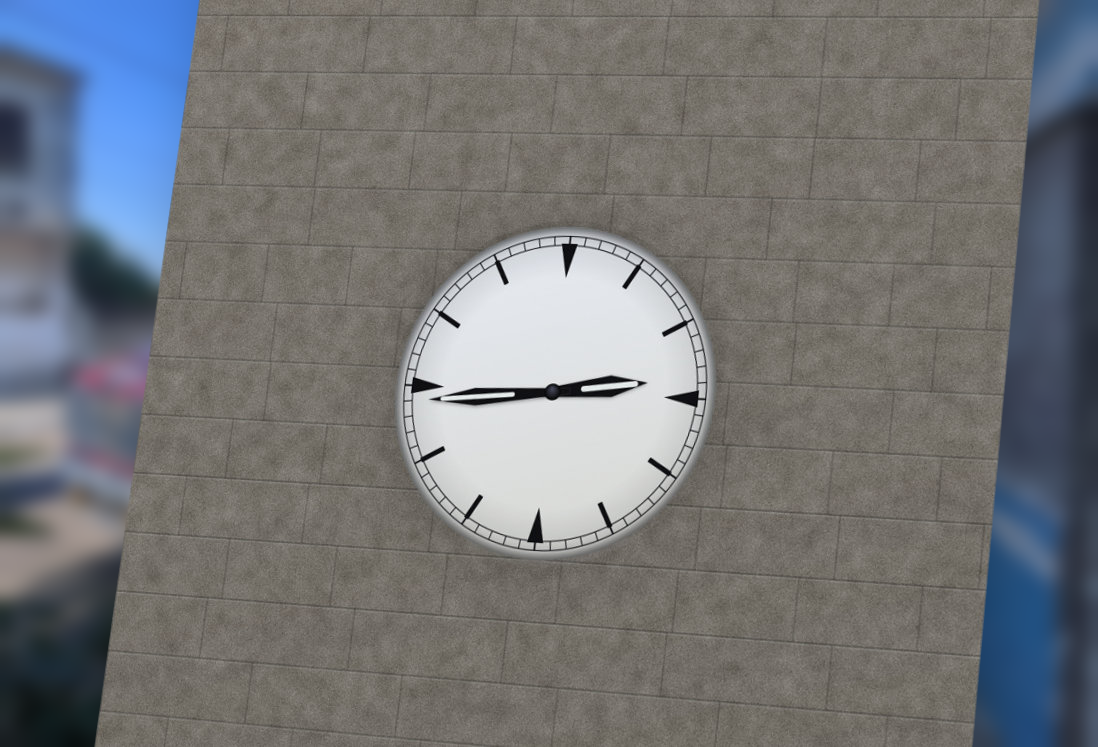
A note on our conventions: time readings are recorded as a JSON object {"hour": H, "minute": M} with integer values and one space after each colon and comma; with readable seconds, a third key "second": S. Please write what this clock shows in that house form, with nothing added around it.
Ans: {"hour": 2, "minute": 44}
